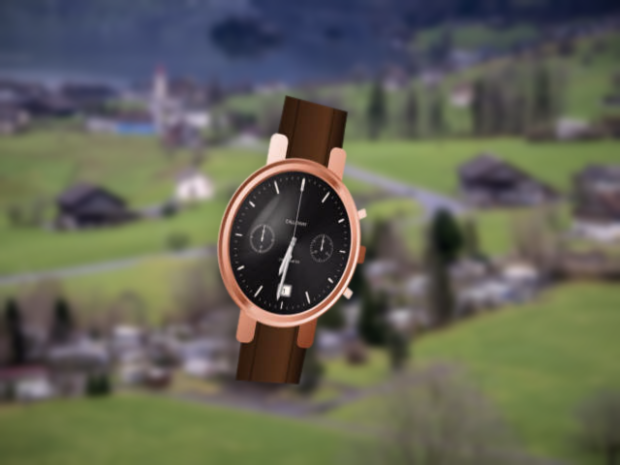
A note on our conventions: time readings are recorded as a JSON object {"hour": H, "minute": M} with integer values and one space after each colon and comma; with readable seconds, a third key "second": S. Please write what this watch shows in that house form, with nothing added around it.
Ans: {"hour": 6, "minute": 31}
